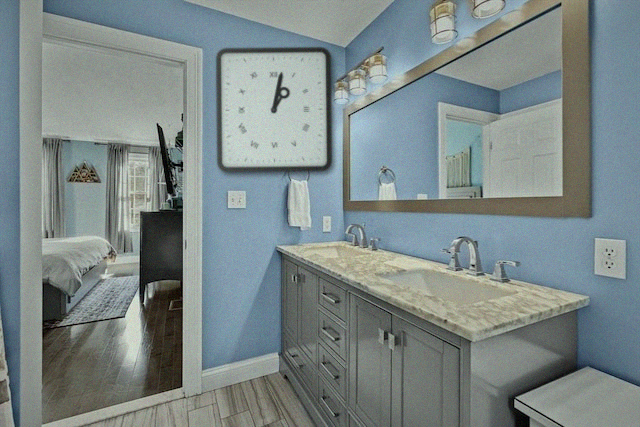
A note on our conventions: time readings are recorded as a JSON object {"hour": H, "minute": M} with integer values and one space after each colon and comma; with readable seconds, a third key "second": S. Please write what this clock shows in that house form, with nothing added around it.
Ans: {"hour": 1, "minute": 2}
